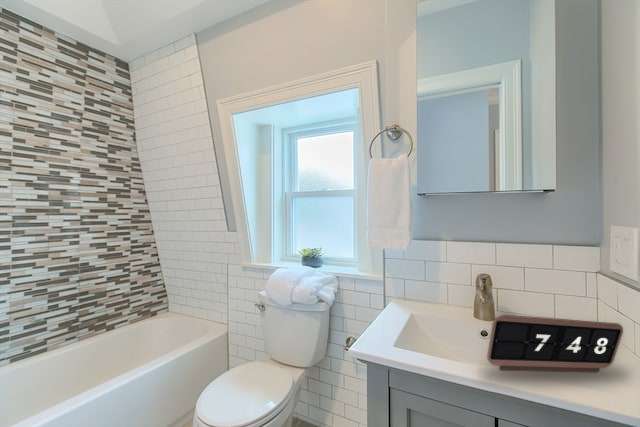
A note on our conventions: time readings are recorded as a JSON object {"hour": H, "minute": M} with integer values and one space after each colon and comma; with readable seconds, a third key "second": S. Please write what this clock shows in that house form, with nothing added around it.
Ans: {"hour": 7, "minute": 48}
